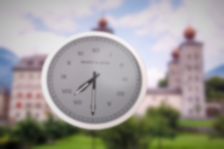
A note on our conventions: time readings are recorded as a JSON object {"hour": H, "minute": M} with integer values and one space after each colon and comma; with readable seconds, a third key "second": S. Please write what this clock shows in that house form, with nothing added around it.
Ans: {"hour": 7, "minute": 30}
